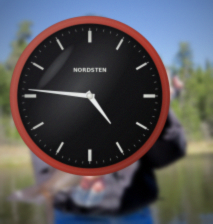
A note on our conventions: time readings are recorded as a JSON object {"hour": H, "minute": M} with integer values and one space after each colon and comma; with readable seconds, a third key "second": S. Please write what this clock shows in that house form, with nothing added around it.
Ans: {"hour": 4, "minute": 46}
